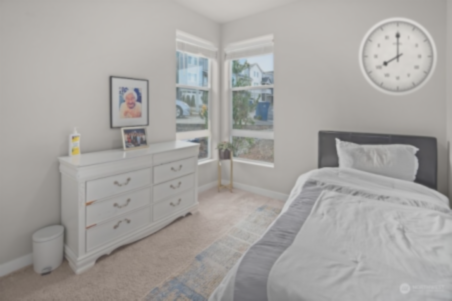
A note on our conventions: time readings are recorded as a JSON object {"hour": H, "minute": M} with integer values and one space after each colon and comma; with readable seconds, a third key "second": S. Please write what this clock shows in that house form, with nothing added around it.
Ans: {"hour": 8, "minute": 0}
